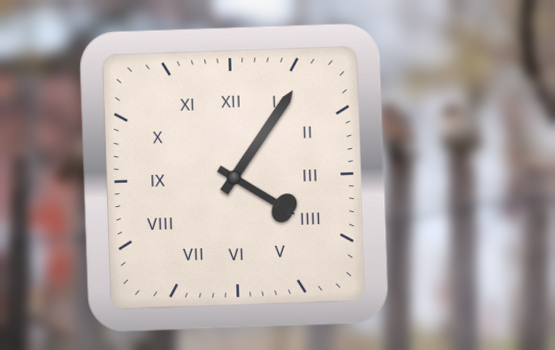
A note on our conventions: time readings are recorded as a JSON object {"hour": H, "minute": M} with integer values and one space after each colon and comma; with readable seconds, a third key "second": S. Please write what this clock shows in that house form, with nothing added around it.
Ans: {"hour": 4, "minute": 6}
